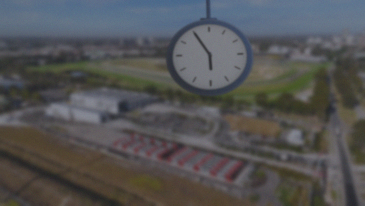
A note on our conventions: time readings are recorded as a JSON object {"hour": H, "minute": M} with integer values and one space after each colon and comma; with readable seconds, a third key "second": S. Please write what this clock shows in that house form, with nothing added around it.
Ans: {"hour": 5, "minute": 55}
